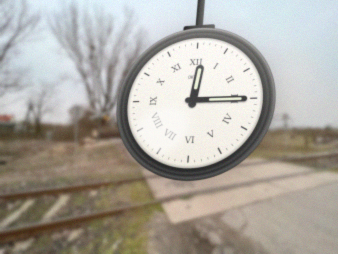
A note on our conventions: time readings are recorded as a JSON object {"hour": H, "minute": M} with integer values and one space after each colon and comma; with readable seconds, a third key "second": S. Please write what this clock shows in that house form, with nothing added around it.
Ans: {"hour": 12, "minute": 15}
